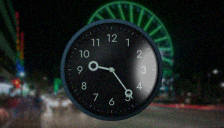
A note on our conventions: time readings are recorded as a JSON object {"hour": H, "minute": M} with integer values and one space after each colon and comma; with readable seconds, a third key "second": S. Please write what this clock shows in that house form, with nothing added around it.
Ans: {"hour": 9, "minute": 24}
